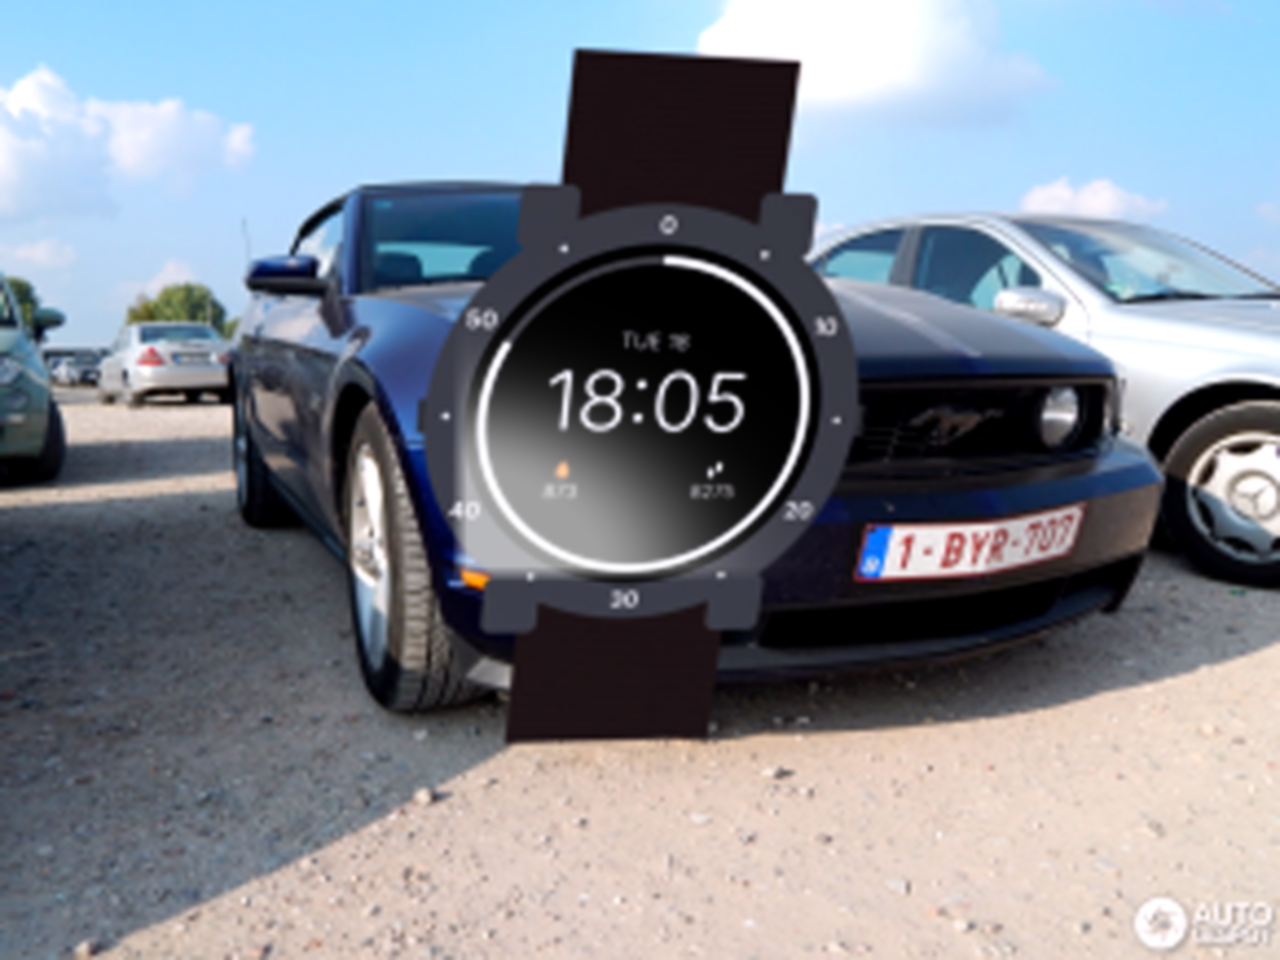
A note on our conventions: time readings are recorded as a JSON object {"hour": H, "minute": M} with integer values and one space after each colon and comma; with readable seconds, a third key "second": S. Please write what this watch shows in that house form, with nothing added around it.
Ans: {"hour": 18, "minute": 5}
